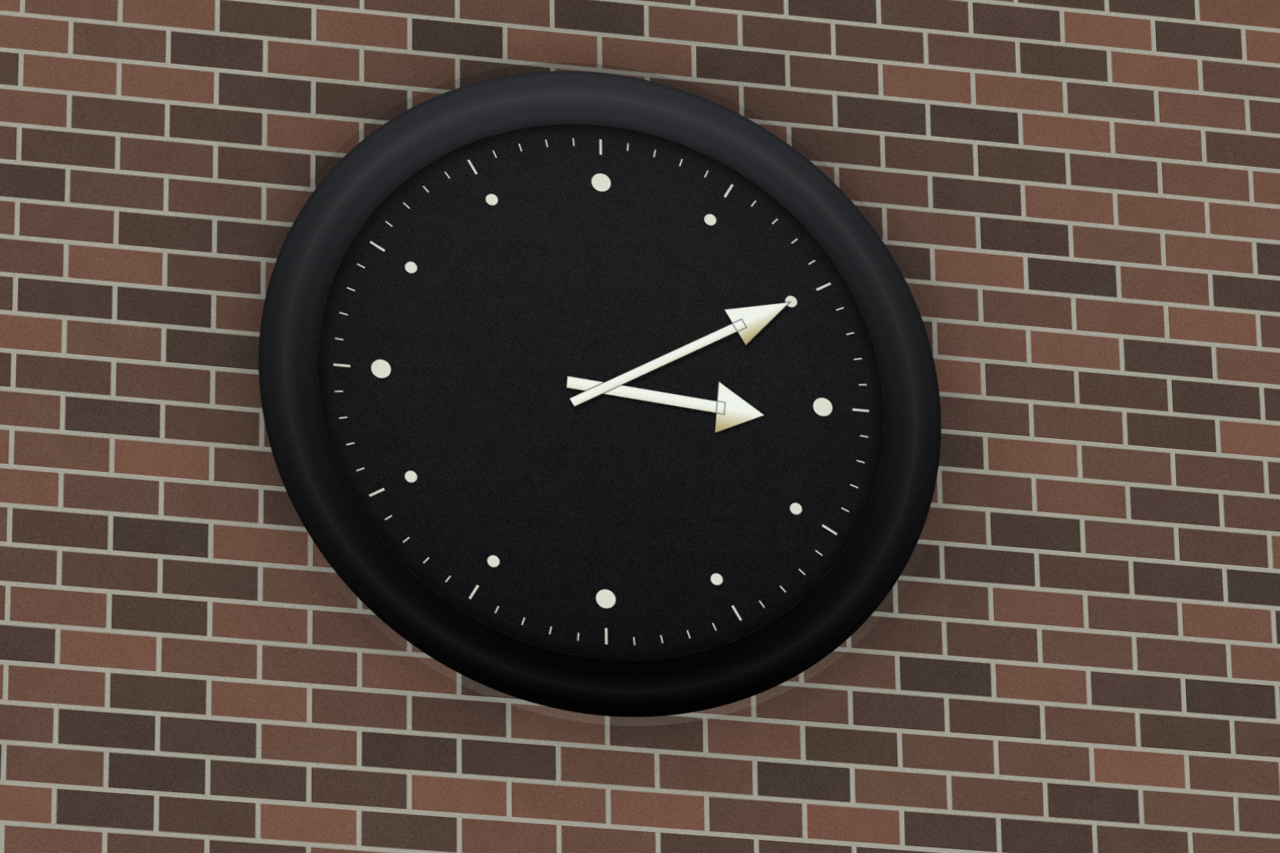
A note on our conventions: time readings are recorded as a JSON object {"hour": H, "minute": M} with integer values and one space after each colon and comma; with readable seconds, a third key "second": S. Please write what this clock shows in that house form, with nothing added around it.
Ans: {"hour": 3, "minute": 10}
